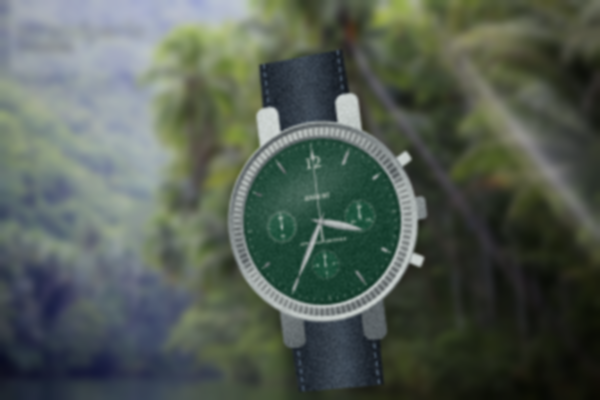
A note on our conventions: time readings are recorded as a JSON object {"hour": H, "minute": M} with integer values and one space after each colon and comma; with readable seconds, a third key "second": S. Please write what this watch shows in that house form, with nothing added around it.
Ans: {"hour": 3, "minute": 35}
